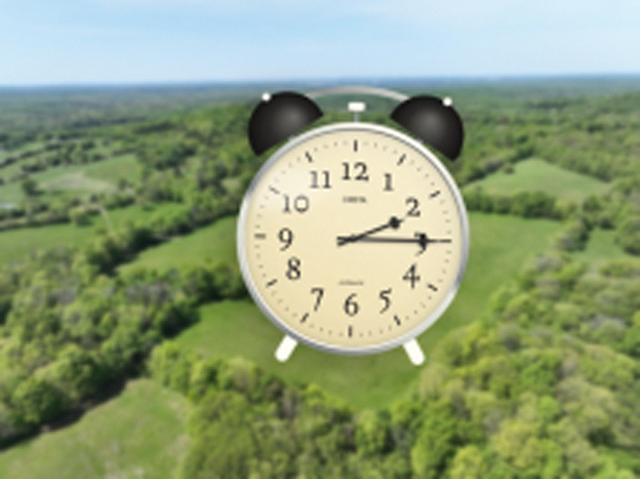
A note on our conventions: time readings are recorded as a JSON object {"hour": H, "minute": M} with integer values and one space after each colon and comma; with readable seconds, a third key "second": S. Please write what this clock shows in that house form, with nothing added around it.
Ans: {"hour": 2, "minute": 15}
